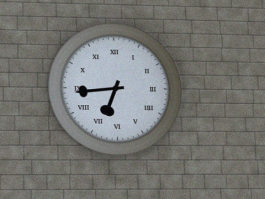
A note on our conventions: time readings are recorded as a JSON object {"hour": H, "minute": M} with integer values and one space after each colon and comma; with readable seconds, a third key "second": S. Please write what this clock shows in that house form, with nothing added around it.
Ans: {"hour": 6, "minute": 44}
